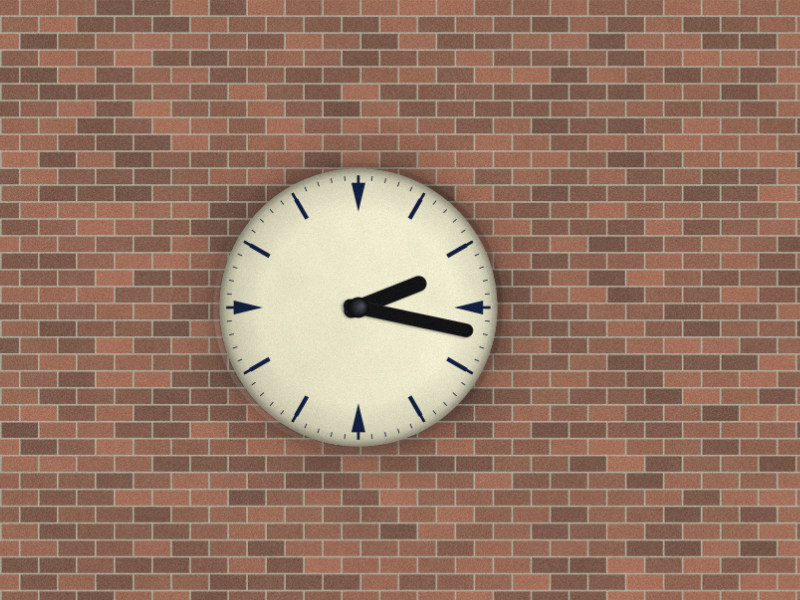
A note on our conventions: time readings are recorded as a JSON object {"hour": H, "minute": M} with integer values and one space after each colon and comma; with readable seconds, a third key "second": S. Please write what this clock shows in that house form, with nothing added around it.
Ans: {"hour": 2, "minute": 17}
